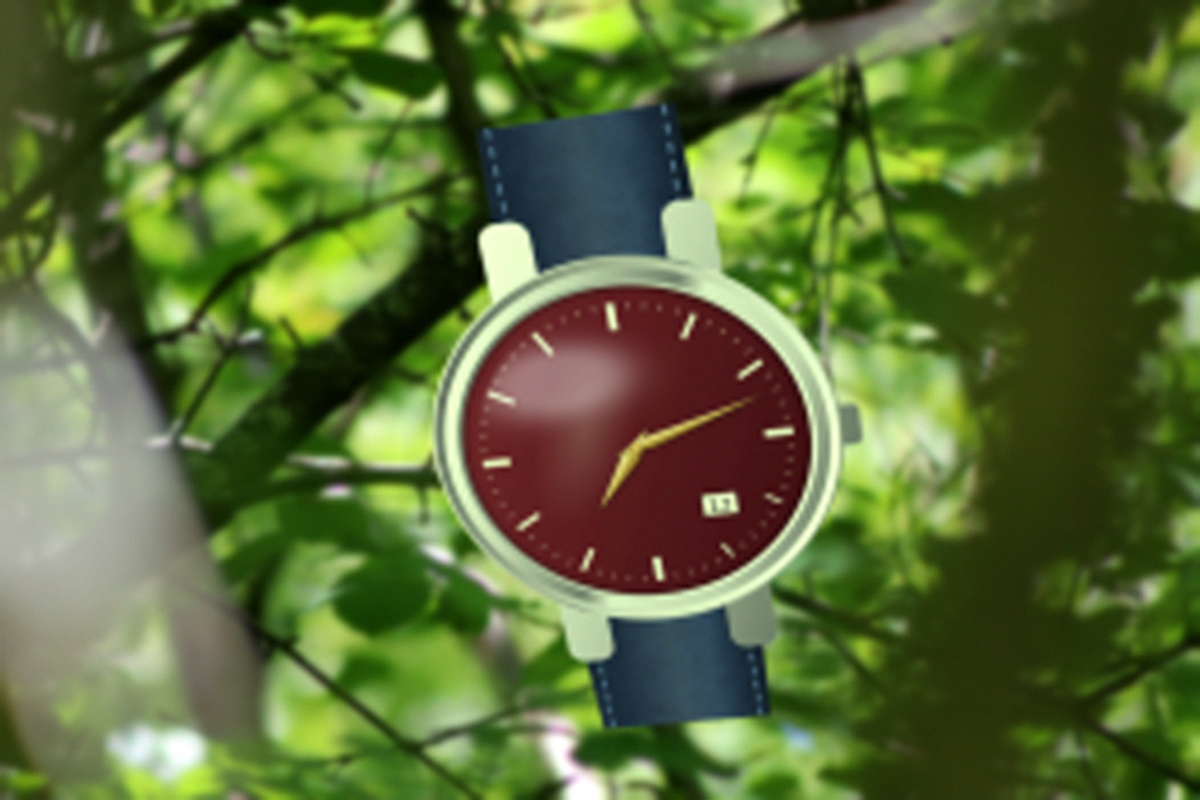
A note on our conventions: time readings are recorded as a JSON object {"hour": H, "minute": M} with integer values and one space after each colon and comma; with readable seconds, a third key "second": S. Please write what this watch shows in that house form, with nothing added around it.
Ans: {"hour": 7, "minute": 12}
